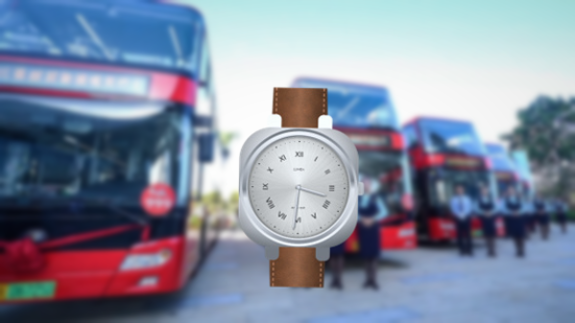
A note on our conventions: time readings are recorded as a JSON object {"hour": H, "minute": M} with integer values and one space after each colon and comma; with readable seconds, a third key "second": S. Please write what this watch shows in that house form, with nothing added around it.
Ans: {"hour": 3, "minute": 31}
